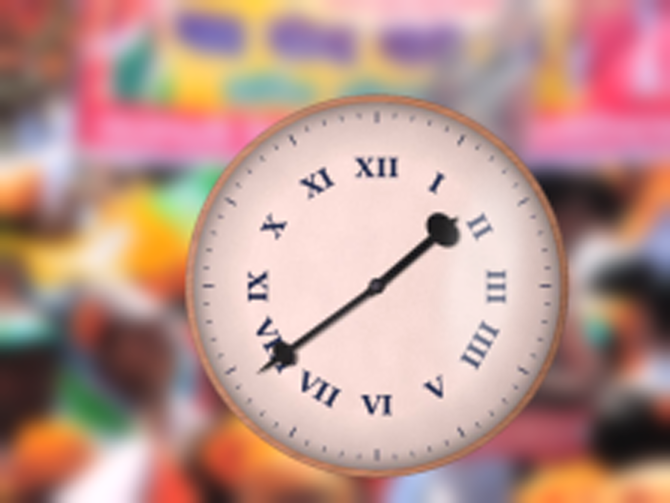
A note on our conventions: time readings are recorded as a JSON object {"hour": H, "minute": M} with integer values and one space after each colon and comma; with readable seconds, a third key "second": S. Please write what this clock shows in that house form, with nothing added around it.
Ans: {"hour": 1, "minute": 39}
